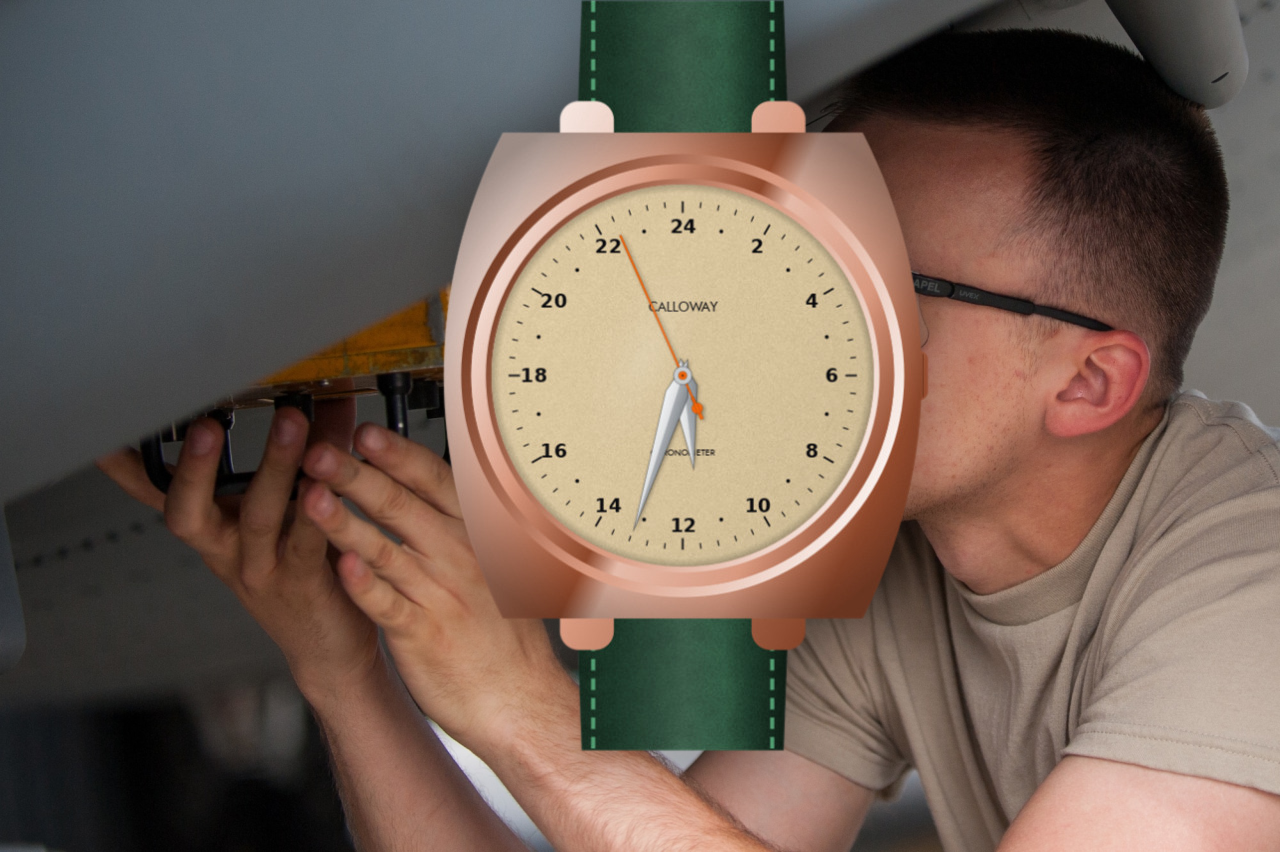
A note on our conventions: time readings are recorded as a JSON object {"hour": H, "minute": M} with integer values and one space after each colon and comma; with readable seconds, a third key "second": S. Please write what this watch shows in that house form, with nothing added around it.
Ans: {"hour": 11, "minute": 32, "second": 56}
